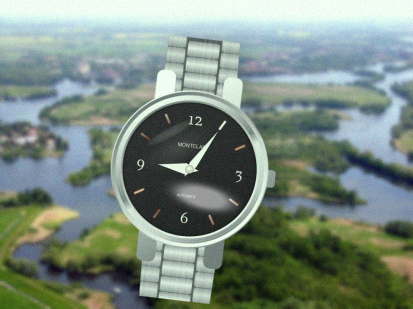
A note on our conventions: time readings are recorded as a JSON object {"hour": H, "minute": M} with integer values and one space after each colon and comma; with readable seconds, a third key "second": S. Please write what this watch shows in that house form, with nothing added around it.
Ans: {"hour": 9, "minute": 5}
